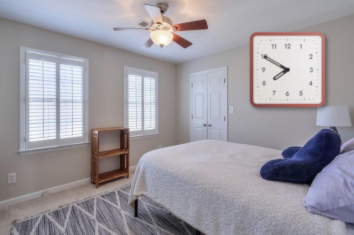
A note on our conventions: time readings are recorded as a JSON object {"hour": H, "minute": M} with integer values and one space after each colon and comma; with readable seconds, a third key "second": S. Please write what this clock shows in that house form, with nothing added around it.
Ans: {"hour": 7, "minute": 50}
